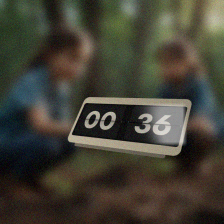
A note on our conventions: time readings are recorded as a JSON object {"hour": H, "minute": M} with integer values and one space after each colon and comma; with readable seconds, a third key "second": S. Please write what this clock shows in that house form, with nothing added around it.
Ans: {"hour": 0, "minute": 36}
